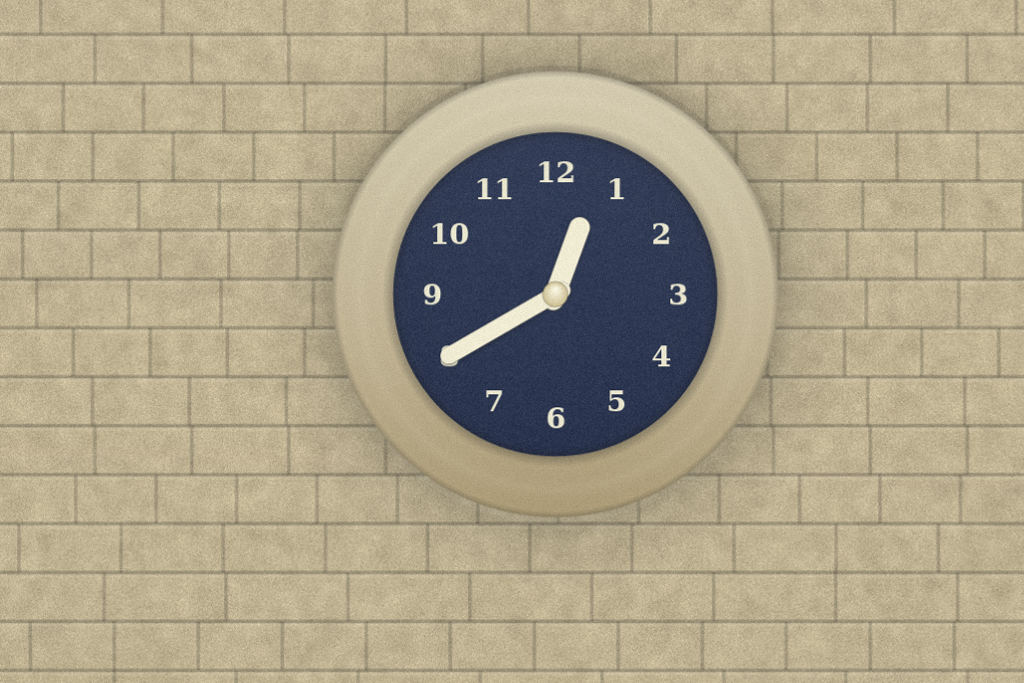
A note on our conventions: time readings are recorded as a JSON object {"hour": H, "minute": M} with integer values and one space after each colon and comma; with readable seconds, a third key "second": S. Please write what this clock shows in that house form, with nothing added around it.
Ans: {"hour": 12, "minute": 40}
